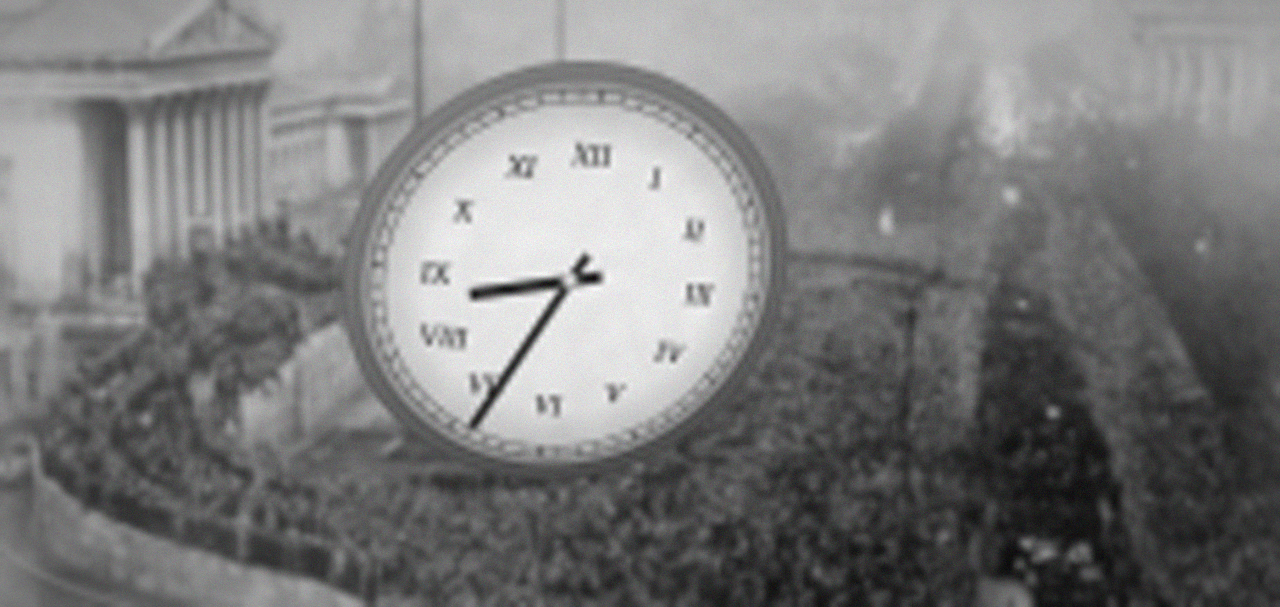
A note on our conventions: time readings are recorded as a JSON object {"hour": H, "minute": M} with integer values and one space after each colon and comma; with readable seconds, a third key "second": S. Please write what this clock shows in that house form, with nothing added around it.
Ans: {"hour": 8, "minute": 34}
